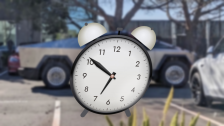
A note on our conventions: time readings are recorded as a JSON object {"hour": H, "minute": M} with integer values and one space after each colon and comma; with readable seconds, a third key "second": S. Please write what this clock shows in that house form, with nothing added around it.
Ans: {"hour": 6, "minute": 51}
